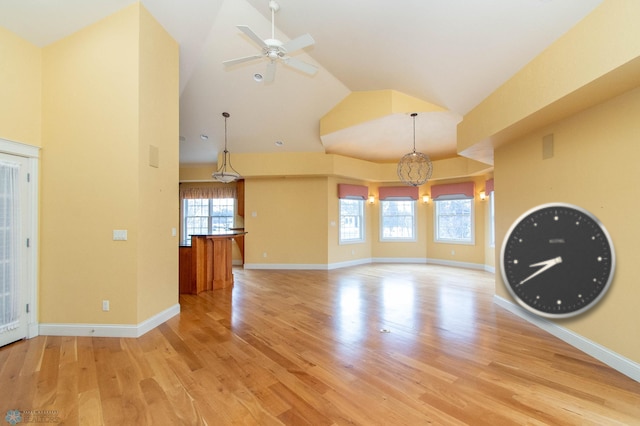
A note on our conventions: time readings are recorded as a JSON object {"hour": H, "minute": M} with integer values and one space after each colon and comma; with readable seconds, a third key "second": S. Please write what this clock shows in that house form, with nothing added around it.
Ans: {"hour": 8, "minute": 40}
